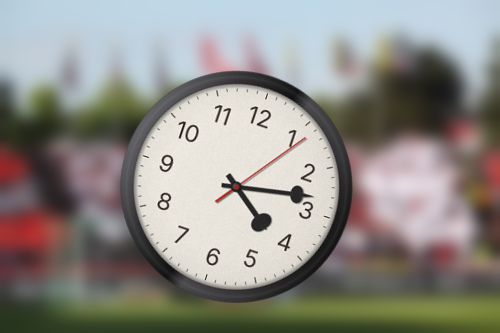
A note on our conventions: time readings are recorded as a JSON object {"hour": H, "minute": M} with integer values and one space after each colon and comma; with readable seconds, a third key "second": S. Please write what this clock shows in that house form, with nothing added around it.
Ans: {"hour": 4, "minute": 13, "second": 6}
